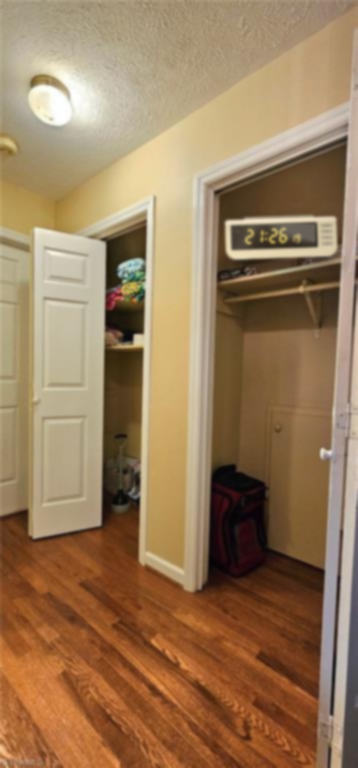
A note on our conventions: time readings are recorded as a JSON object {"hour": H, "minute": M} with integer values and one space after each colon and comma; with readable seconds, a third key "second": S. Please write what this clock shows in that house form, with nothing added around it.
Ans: {"hour": 21, "minute": 26}
